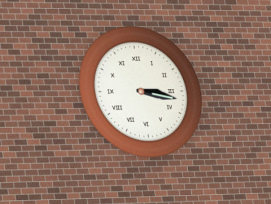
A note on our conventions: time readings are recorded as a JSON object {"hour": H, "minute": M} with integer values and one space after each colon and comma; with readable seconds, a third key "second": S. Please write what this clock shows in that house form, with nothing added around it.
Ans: {"hour": 3, "minute": 17}
